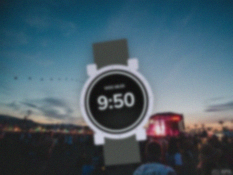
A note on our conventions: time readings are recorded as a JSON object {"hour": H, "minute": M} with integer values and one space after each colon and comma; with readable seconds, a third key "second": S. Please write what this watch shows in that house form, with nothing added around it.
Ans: {"hour": 9, "minute": 50}
